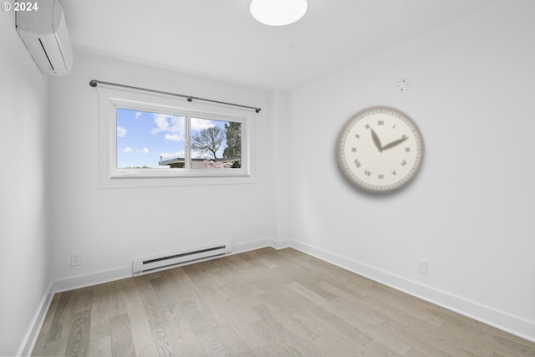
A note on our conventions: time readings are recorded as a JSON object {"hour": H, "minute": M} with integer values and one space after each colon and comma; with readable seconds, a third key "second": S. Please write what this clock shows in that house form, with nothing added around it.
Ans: {"hour": 11, "minute": 11}
